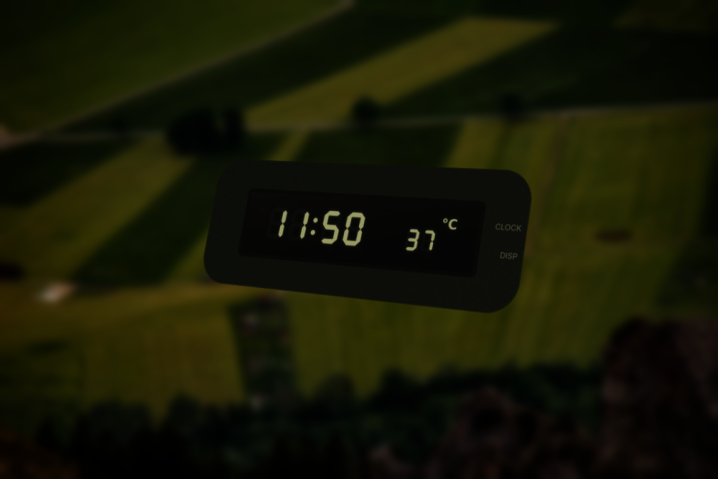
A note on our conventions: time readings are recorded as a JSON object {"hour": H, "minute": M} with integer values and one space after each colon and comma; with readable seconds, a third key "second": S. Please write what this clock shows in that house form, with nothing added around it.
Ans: {"hour": 11, "minute": 50}
